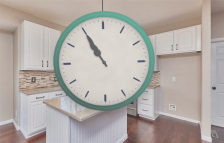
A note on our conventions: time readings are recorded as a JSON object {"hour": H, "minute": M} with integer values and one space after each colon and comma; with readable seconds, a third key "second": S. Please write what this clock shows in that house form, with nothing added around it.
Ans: {"hour": 10, "minute": 55}
